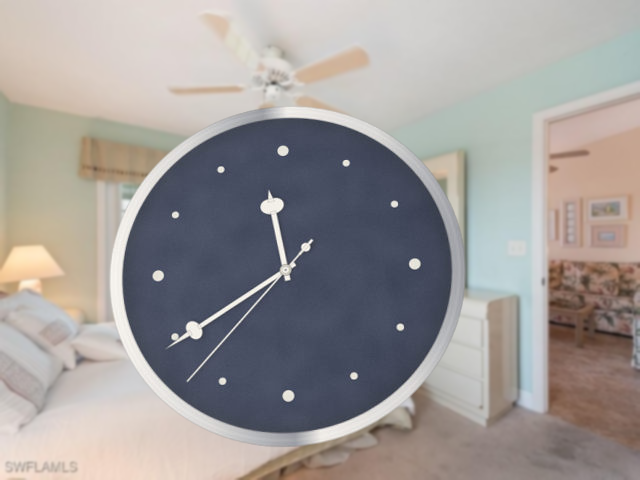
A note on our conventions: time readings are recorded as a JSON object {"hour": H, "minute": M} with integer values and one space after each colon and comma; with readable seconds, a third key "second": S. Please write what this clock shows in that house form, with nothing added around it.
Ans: {"hour": 11, "minute": 39, "second": 37}
